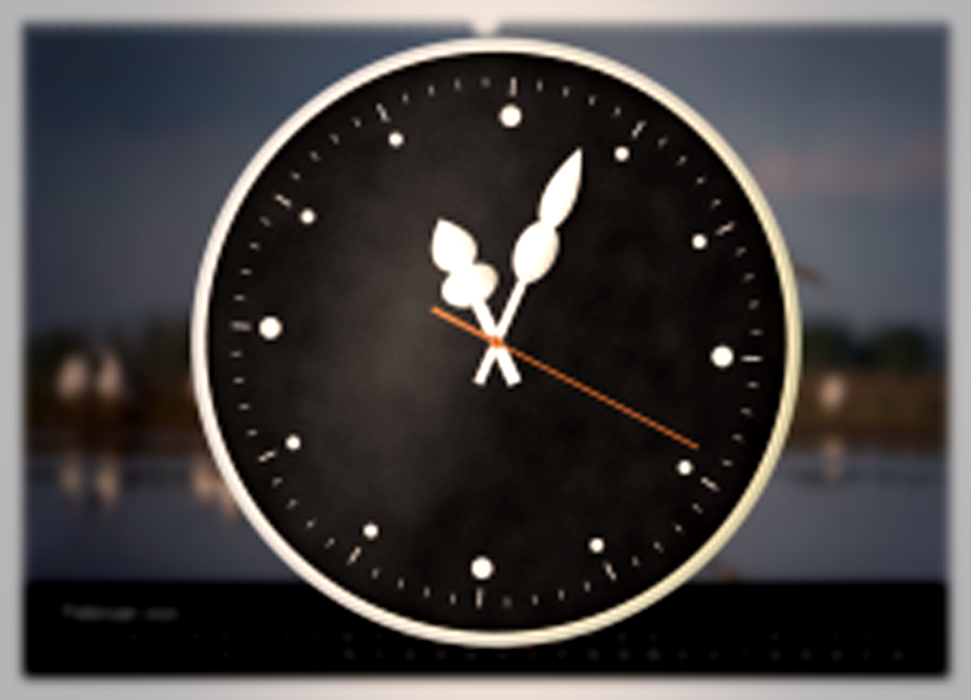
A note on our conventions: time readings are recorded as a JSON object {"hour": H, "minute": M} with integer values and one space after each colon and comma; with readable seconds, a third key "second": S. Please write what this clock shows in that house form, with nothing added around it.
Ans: {"hour": 11, "minute": 3, "second": 19}
